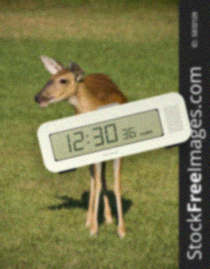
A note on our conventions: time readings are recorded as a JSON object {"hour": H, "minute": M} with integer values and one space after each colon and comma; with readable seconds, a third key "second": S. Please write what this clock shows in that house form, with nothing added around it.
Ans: {"hour": 12, "minute": 30}
